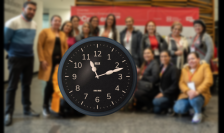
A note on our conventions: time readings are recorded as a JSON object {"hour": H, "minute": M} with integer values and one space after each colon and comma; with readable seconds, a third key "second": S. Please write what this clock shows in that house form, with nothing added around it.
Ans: {"hour": 11, "minute": 12}
